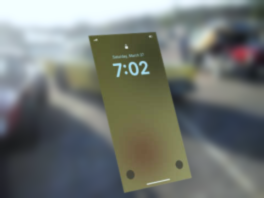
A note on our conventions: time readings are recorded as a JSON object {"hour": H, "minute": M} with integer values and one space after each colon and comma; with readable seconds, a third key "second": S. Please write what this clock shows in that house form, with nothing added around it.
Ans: {"hour": 7, "minute": 2}
